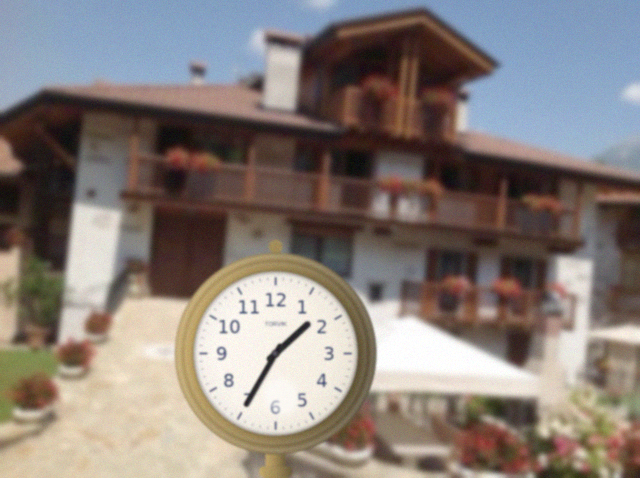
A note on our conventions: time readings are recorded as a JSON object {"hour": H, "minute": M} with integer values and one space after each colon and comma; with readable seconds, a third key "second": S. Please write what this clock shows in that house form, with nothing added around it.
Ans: {"hour": 1, "minute": 35}
